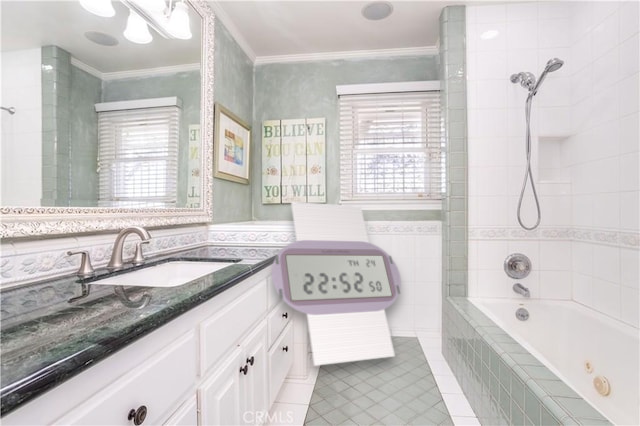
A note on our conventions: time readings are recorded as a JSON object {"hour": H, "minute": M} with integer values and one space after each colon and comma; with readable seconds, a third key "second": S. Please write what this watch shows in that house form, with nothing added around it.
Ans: {"hour": 22, "minute": 52, "second": 50}
